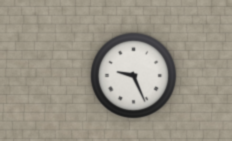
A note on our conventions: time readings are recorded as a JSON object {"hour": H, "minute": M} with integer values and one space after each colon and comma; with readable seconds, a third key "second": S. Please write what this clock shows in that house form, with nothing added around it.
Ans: {"hour": 9, "minute": 26}
